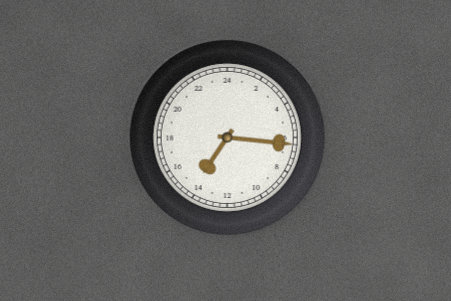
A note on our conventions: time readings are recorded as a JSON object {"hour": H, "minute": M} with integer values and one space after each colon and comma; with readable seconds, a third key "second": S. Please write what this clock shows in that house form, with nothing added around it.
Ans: {"hour": 14, "minute": 16}
